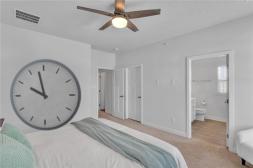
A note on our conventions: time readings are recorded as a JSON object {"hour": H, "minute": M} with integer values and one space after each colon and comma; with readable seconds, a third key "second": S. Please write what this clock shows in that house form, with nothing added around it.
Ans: {"hour": 9, "minute": 58}
